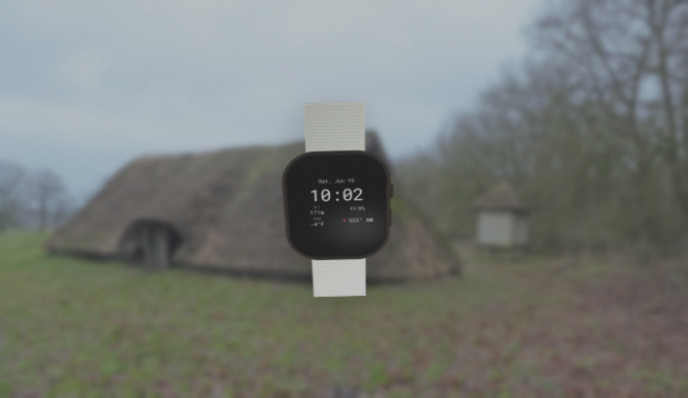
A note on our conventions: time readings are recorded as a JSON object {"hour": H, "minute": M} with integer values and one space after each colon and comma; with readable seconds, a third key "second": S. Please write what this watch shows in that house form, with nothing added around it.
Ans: {"hour": 10, "minute": 2}
